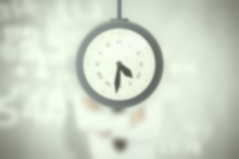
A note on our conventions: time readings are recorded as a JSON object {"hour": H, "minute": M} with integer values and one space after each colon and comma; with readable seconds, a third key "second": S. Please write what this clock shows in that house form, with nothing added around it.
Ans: {"hour": 4, "minute": 31}
